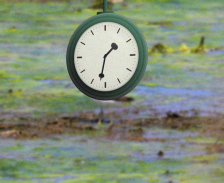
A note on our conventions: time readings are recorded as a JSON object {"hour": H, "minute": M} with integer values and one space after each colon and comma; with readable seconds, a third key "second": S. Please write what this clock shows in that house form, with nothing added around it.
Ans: {"hour": 1, "minute": 32}
